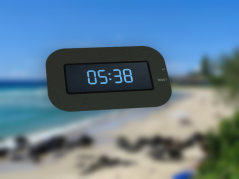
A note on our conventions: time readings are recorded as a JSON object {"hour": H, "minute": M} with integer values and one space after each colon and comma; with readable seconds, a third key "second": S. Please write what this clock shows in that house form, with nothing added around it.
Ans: {"hour": 5, "minute": 38}
